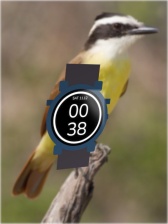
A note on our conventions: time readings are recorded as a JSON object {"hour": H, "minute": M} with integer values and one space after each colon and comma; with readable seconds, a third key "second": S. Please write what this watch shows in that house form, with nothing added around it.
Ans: {"hour": 0, "minute": 38}
